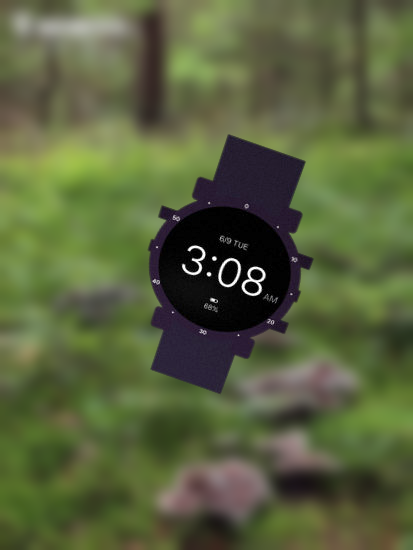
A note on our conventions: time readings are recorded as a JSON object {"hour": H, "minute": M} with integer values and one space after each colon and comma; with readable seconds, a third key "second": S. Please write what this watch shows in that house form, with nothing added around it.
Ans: {"hour": 3, "minute": 8}
